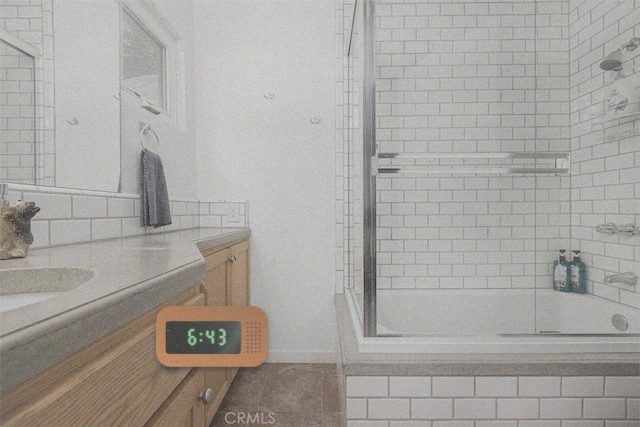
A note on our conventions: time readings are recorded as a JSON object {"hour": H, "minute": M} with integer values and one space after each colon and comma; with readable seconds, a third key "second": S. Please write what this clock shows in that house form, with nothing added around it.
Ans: {"hour": 6, "minute": 43}
